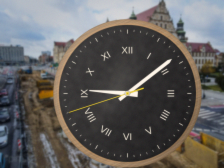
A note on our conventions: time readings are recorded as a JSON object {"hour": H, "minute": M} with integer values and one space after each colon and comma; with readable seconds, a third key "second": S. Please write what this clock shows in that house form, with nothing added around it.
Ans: {"hour": 9, "minute": 8, "second": 42}
